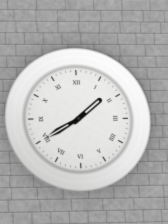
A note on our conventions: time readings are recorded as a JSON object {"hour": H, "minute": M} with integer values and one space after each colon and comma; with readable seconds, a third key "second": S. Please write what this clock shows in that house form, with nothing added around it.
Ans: {"hour": 1, "minute": 40}
